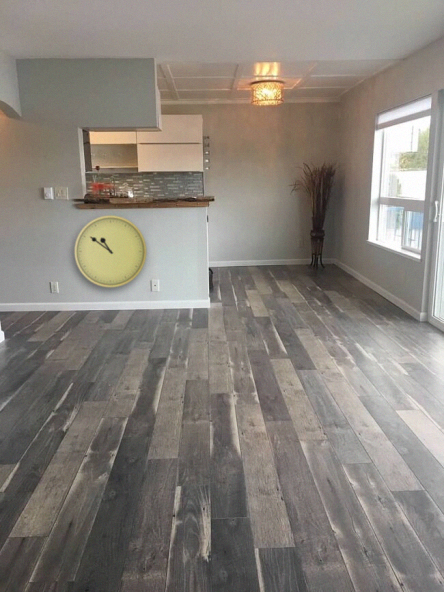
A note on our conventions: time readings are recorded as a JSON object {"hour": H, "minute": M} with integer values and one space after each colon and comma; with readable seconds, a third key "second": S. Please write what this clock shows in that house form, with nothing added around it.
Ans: {"hour": 10, "minute": 51}
